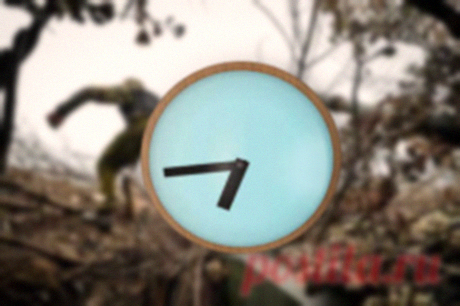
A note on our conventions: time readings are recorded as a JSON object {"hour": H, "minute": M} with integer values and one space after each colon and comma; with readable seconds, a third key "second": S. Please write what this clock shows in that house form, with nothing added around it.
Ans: {"hour": 6, "minute": 44}
